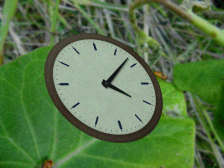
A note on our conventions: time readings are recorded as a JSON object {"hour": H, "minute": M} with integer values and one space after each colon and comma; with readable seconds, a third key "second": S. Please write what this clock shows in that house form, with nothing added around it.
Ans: {"hour": 4, "minute": 8}
